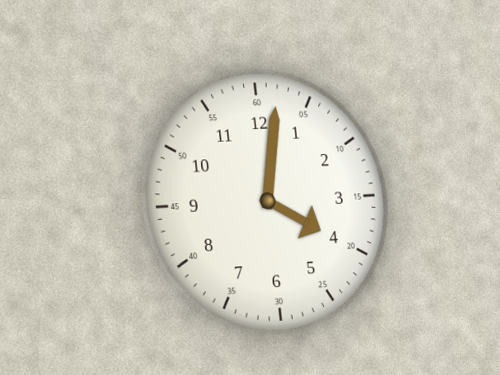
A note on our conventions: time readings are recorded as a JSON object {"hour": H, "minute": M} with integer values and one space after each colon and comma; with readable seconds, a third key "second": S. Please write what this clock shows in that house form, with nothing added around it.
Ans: {"hour": 4, "minute": 2}
